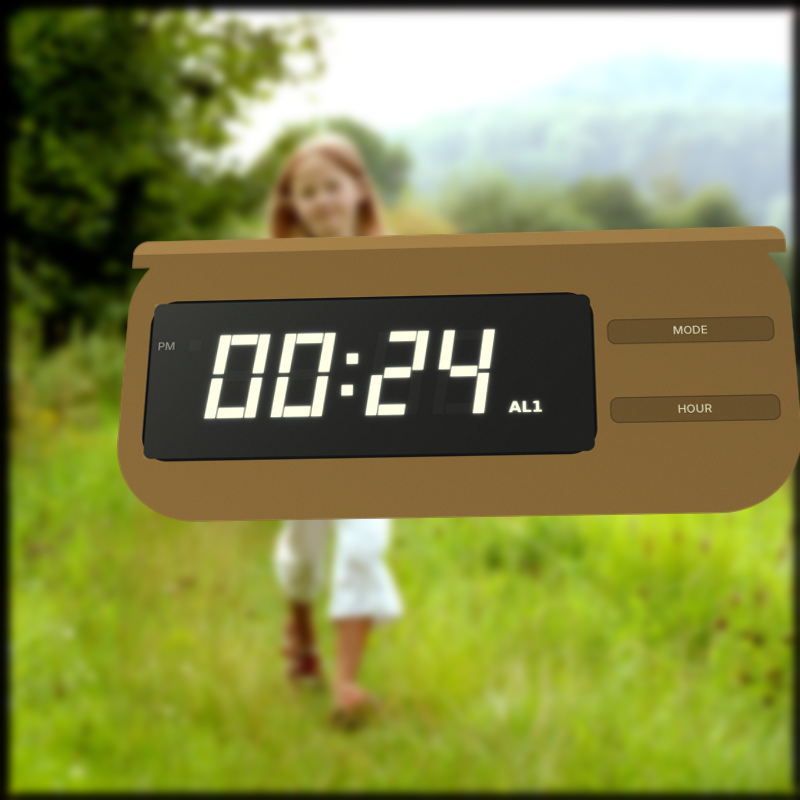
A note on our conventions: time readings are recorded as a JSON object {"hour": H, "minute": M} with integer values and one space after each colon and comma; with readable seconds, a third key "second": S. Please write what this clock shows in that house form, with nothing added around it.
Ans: {"hour": 0, "minute": 24}
